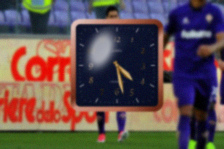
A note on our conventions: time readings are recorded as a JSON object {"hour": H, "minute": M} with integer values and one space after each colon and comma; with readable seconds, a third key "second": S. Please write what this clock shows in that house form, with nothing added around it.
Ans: {"hour": 4, "minute": 28}
